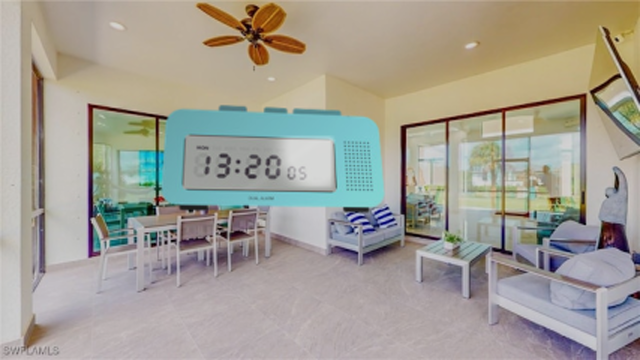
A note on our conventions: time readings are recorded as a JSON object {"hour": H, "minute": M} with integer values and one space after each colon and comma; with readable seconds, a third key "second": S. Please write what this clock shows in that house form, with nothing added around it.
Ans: {"hour": 13, "minute": 20, "second": 5}
